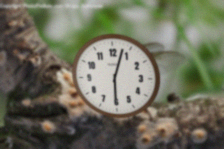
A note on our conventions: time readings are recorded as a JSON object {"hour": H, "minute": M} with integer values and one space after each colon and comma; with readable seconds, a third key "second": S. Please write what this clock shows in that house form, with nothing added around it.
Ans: {"hour": 6, "minute": 3}
